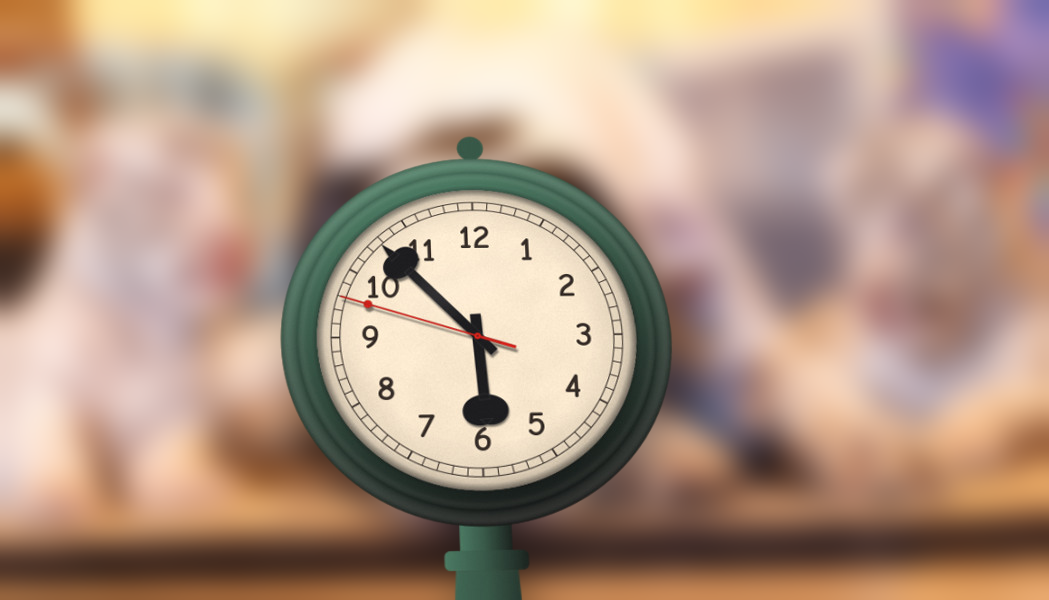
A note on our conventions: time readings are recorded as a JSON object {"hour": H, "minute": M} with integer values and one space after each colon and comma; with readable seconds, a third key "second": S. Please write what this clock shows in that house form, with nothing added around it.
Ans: {"hour": 5, "minute": 52, "second": 48}
